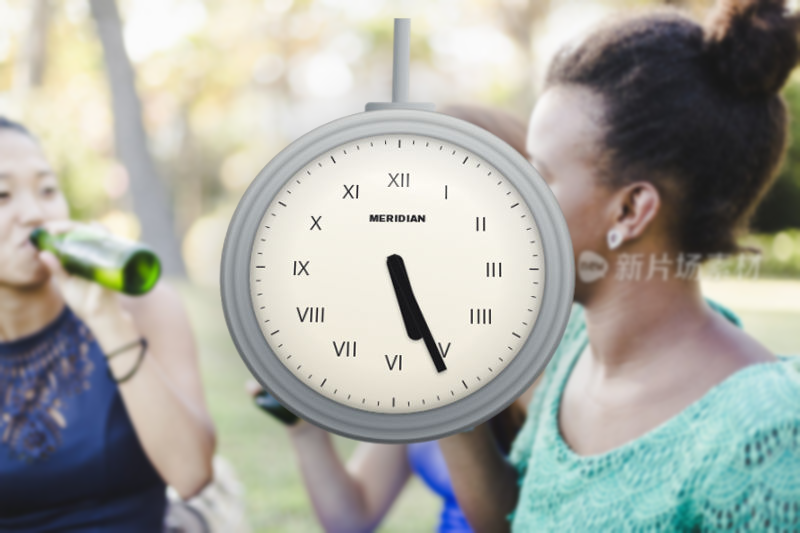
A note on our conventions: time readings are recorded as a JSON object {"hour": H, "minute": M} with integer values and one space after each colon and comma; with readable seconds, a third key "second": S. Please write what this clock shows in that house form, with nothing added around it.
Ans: {"hour": 5, "minute": 26}
